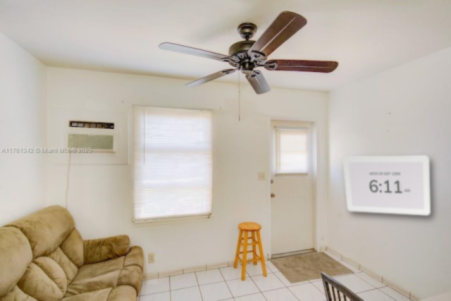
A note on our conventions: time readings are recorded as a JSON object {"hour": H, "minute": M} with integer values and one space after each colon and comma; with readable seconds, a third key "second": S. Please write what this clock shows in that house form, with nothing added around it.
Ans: {"hour": 6, "minute": 11}
